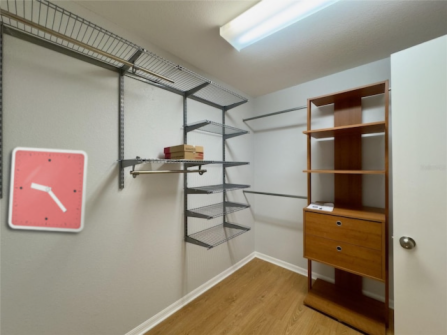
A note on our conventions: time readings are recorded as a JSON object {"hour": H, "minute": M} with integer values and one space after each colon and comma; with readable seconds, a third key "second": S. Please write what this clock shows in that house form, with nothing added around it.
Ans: {"hour": 9, "minute": 23}
